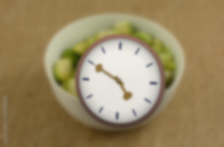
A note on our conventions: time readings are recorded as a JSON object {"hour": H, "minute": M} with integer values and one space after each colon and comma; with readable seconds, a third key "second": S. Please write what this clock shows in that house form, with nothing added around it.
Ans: {"hour": 4, "minute": 50}
